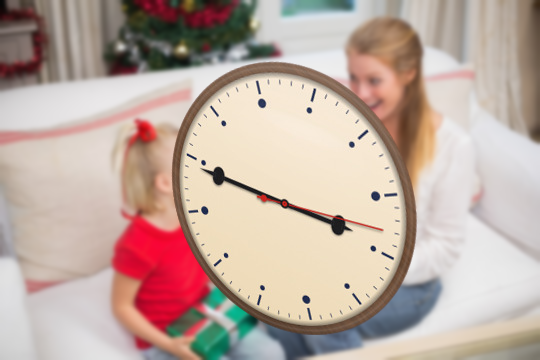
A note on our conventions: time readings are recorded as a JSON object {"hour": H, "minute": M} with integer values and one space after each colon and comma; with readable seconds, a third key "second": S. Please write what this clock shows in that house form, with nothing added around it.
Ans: {"hour": 3, "minute": 49, "second": 18}
